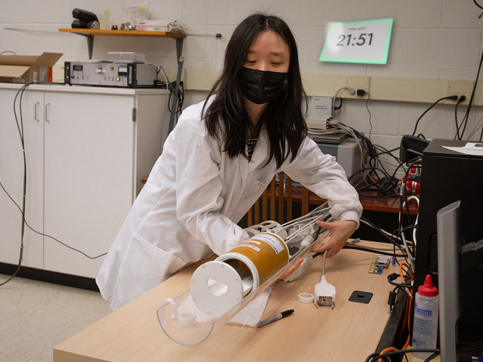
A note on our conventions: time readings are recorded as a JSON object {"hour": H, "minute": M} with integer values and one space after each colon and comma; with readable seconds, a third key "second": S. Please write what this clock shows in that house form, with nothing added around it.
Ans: {"hour": 21, "minute": 51}
